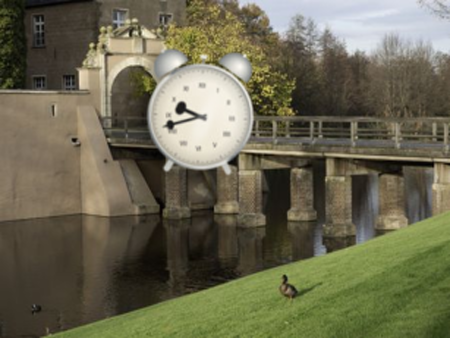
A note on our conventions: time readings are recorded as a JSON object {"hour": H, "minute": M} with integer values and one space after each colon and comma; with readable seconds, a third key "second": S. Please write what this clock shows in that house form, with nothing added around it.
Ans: {"hour": 9, "minute": 42}
